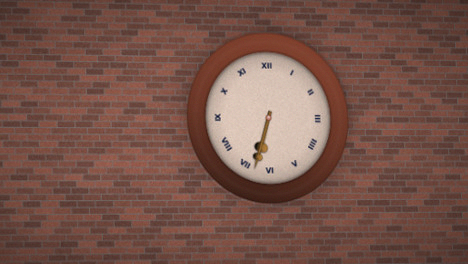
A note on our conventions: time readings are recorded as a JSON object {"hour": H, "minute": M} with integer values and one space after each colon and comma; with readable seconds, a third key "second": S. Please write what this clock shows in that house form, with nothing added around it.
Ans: {"hour": 6, "minute": 33}
